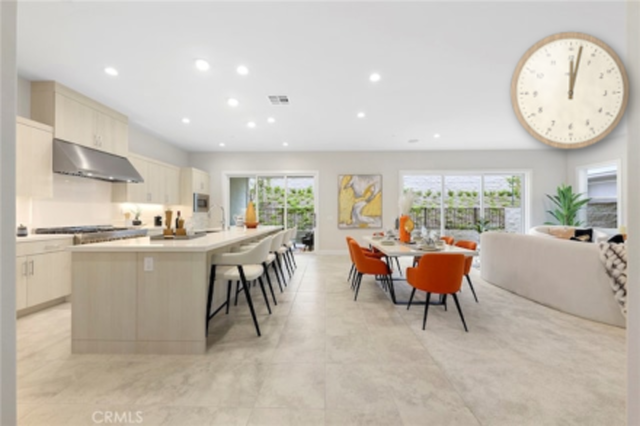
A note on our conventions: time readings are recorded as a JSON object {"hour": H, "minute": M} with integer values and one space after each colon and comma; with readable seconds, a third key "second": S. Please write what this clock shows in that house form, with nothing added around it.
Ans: {"hour": 12, "minute": 2}
